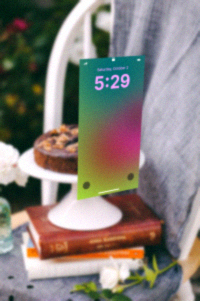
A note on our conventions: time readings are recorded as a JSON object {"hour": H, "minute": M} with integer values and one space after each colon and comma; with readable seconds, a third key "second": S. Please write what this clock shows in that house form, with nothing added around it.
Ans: {"hour": 5, "minute": 29}
